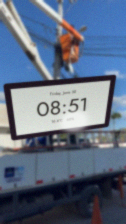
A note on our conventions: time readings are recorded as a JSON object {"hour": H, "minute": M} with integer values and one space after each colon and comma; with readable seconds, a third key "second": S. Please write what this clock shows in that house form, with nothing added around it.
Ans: {"hour": 8, "minute": 51}
